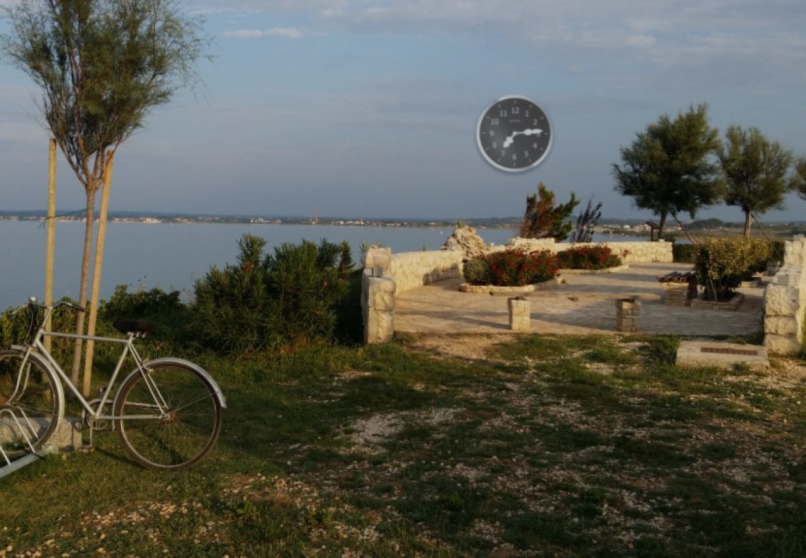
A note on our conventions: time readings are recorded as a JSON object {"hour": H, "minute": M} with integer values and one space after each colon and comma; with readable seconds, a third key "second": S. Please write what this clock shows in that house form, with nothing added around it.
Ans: {"hour": 7, "minute": 14}
